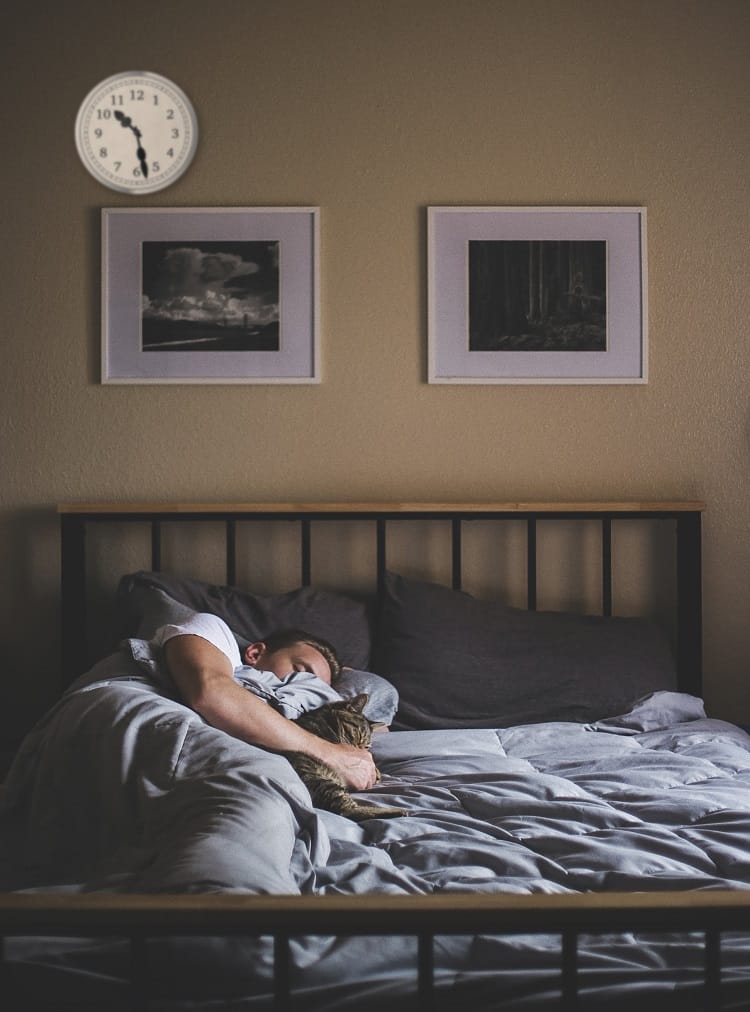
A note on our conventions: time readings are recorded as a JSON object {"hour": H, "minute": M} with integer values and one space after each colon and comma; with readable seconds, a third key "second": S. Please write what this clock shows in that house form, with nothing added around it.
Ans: {"hour": 10, "minute": 28}
